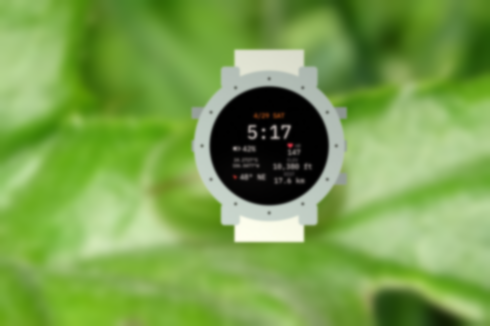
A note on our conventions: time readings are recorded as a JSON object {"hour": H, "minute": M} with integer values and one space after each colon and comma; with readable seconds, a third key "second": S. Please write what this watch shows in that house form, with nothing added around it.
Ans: {"hour": 5, "minute": 17}
